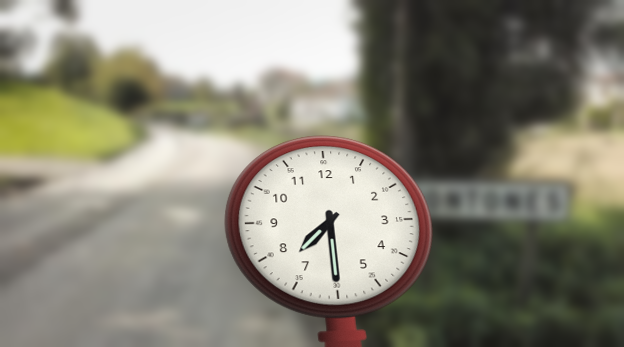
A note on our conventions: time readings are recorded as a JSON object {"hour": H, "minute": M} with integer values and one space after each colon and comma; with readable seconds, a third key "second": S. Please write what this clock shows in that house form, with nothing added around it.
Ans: {"hour": 7, "minute": 30}
